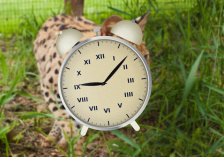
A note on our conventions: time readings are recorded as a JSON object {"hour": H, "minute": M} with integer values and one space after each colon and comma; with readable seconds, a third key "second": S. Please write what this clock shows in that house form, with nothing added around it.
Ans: {"hour": 9, "minute": 8}
